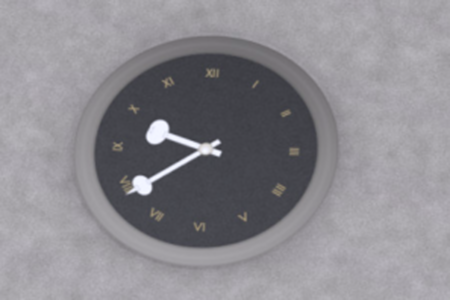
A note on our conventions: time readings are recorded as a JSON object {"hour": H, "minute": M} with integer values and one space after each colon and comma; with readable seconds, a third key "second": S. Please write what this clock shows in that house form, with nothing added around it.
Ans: {"hour": 9, "minute": 39}
